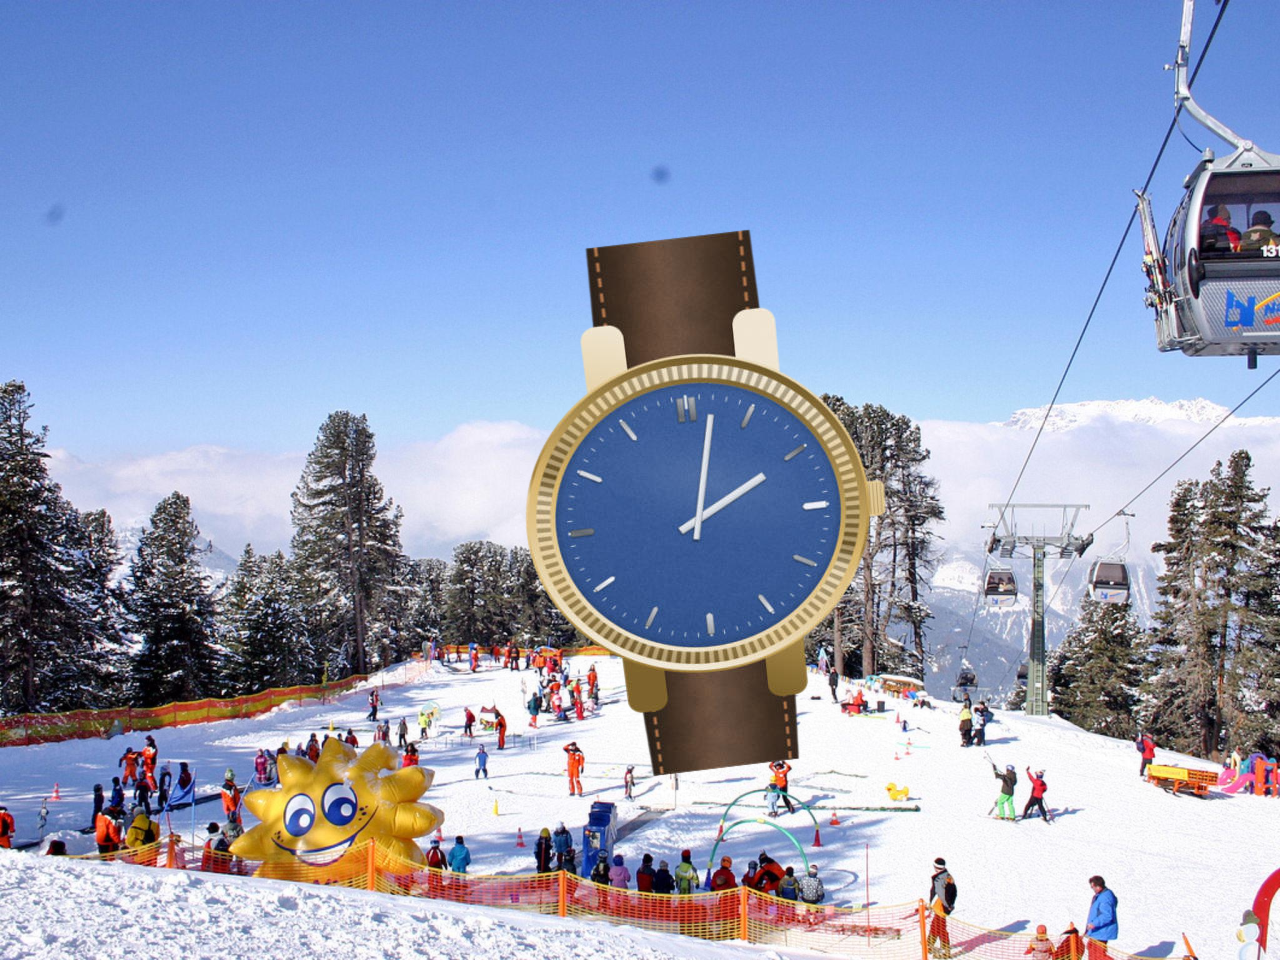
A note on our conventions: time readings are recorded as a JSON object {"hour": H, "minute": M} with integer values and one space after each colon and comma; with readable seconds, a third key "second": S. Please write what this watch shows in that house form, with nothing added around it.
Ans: {"hour": 2, "minute": 2}
